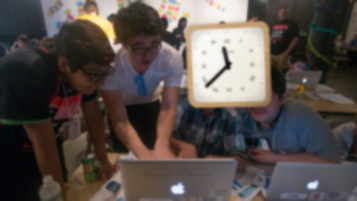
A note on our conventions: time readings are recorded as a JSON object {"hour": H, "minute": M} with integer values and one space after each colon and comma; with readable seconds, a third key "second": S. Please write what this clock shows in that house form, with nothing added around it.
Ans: {"hour": 11, "minute": 38}
